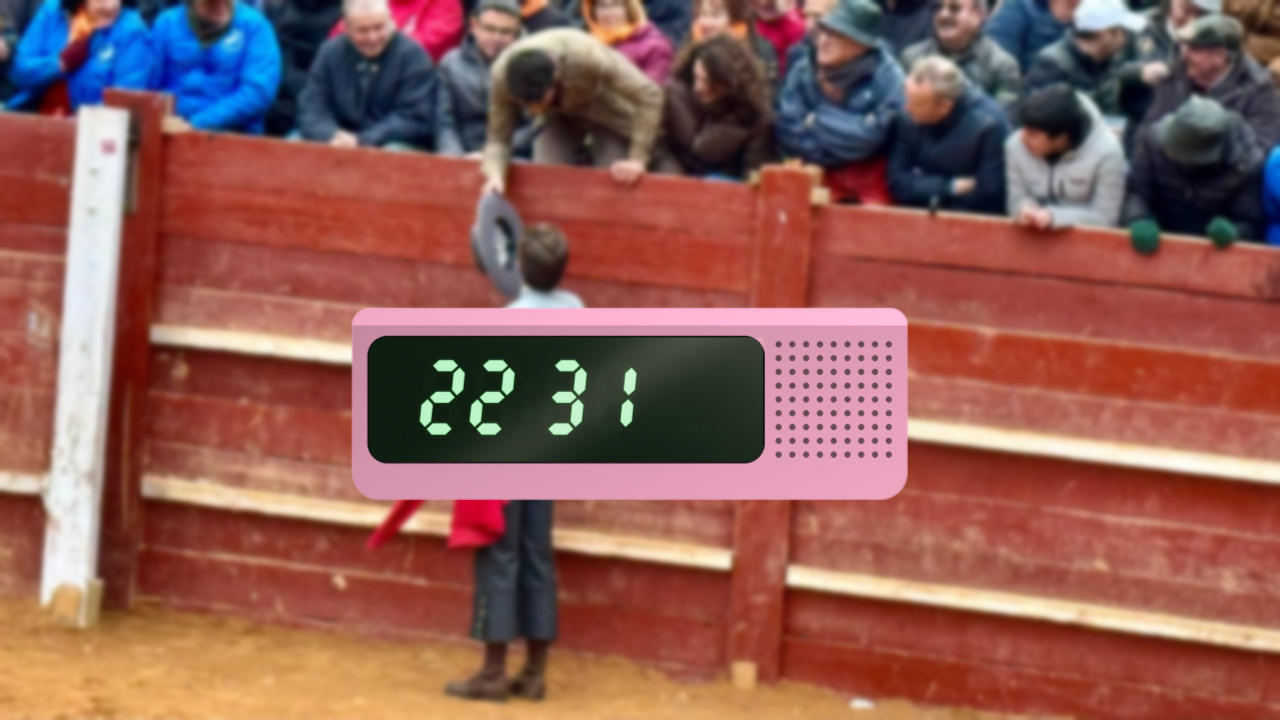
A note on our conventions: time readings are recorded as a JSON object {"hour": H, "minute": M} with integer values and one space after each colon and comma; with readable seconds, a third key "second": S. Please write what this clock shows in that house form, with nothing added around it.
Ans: {"hour": 22, "minute": 31}
